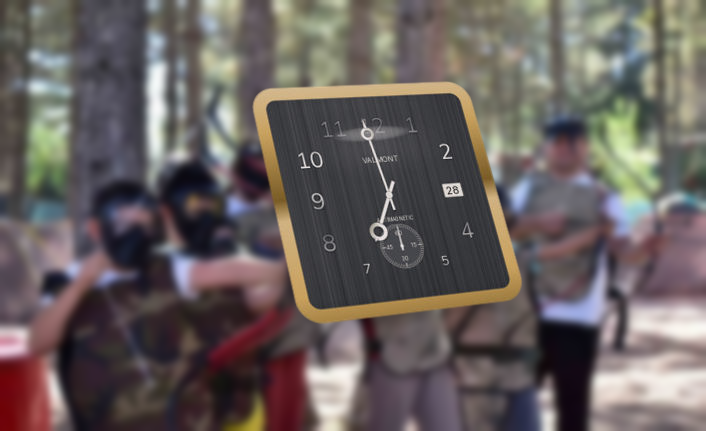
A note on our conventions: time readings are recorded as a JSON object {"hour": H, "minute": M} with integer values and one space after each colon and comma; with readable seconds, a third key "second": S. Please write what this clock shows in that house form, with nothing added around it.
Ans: {"hour": 6, "minute": 59}
